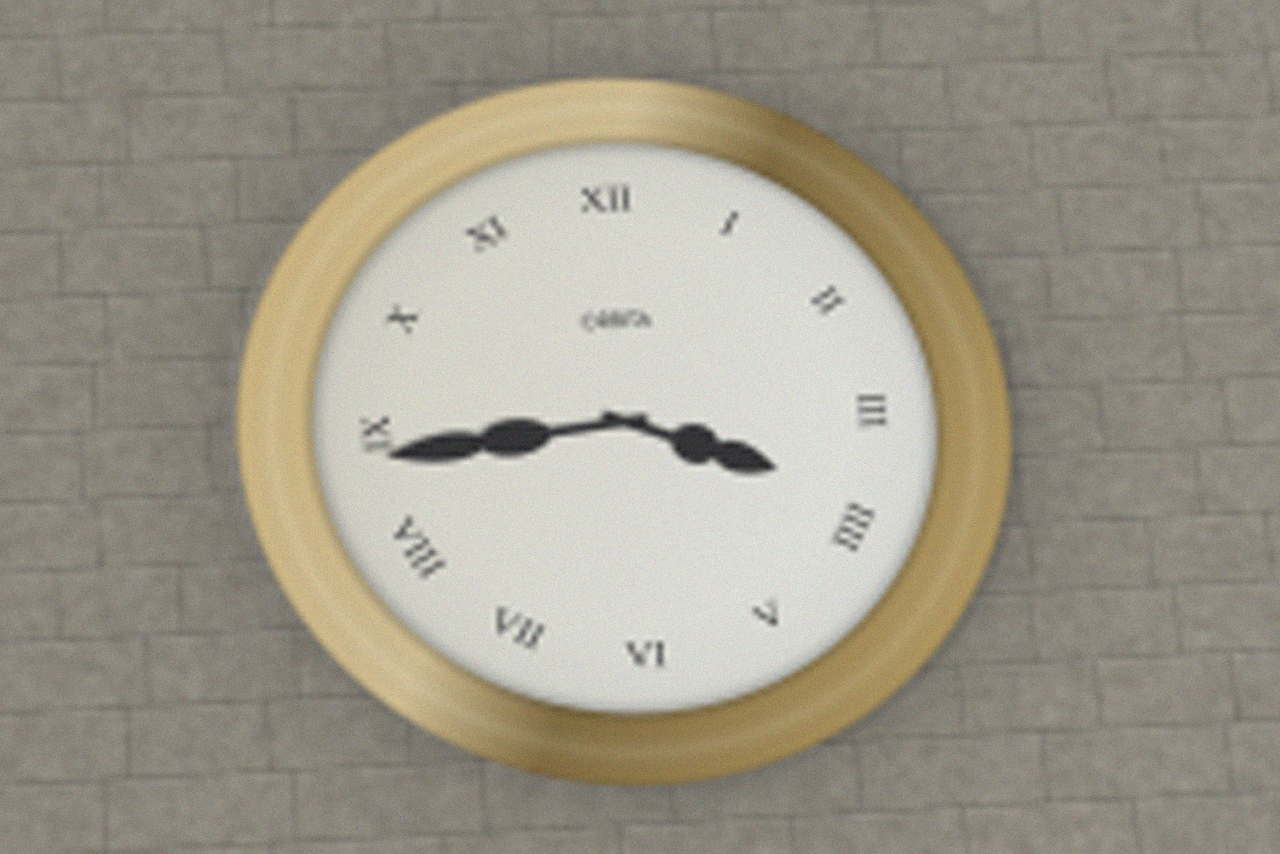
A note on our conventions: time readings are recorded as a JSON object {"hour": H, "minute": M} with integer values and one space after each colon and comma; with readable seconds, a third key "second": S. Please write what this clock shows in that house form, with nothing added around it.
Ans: {"hour": 3, "minute": 44}
